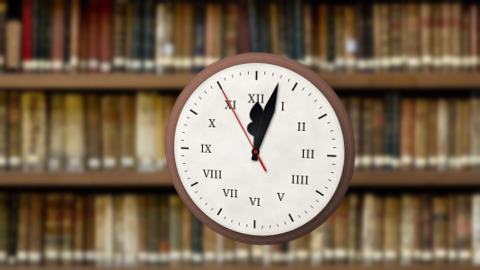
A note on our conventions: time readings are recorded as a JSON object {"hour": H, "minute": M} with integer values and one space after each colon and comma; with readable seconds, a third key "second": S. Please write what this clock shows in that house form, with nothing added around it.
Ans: {"hour": 12, "minute": 2, "second": 55}
